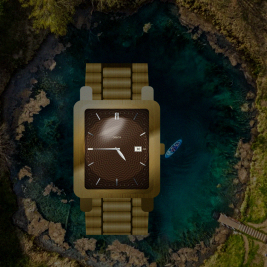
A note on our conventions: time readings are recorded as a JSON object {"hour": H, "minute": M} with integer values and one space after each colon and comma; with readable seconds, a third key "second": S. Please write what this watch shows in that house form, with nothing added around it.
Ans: {"hour": 4, "minute": 45}
